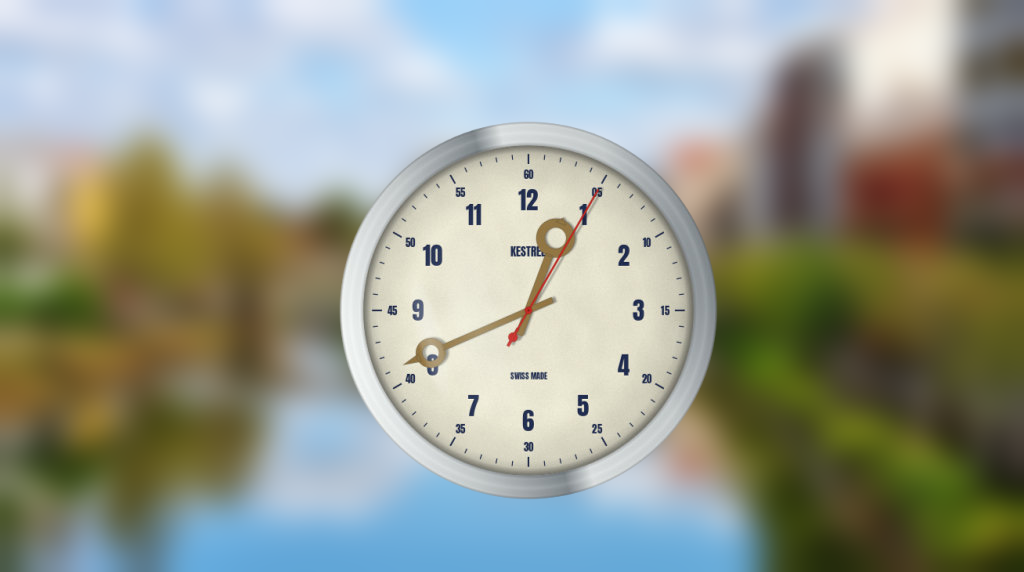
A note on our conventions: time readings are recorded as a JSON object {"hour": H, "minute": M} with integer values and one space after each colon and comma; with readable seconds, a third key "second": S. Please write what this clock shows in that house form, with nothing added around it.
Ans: {"hour": 12, "minute": 41, "second": 5}
